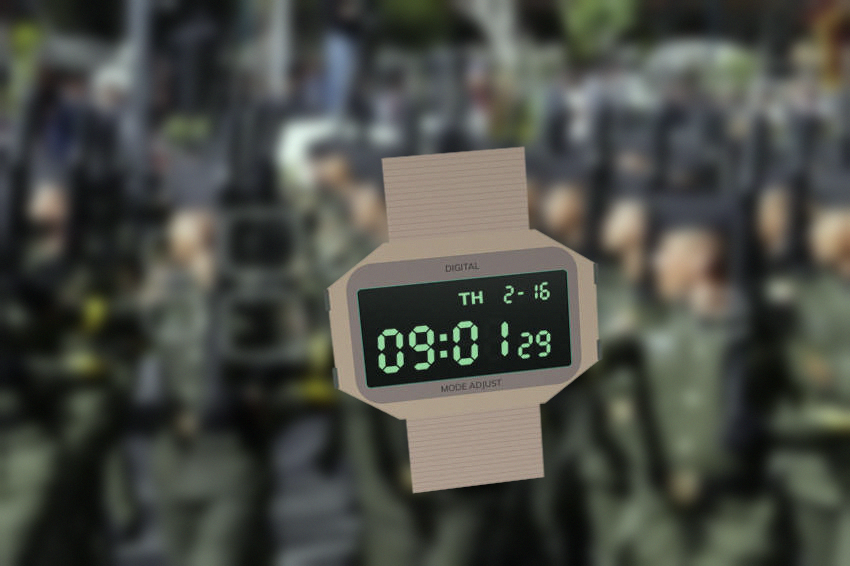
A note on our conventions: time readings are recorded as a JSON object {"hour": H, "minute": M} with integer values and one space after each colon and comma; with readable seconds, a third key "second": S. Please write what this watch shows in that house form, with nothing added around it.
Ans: {"hour": 9, "minute": 1, "second": 29}
